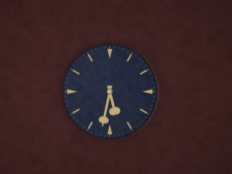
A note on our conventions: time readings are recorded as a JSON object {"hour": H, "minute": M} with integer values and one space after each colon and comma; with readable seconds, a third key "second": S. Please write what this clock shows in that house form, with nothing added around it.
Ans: {"hour": 5, "minute": 32}
